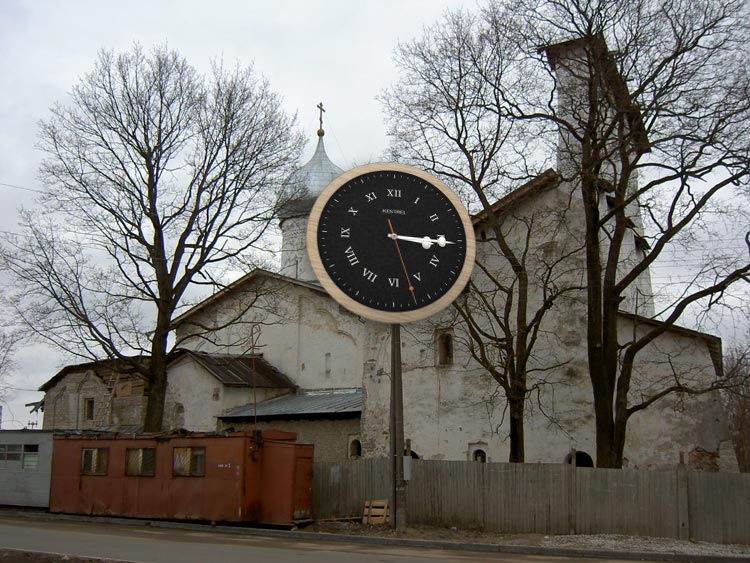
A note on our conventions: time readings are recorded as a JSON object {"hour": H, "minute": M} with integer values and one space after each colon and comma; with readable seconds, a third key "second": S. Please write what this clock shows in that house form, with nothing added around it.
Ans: {"hour": 3, "minute": 15, "second": 27}
